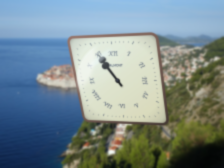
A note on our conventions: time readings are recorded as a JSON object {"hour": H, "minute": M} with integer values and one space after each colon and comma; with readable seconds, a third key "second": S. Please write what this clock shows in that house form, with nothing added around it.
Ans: {"hour": 10, "minute": 55}
